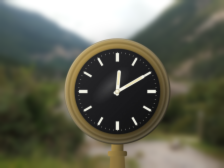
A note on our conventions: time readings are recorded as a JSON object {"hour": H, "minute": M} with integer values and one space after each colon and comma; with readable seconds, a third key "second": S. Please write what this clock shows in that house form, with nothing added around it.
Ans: {"hour": 12, "minute": 10}
